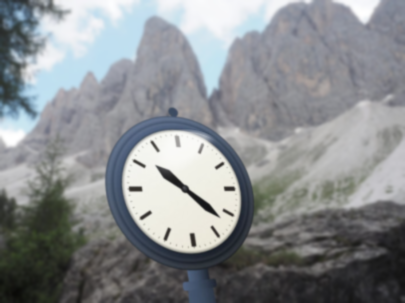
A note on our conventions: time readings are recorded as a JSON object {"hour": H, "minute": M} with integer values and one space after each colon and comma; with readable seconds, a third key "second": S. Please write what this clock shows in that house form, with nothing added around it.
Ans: {"hour": 10, "minute": 22}
